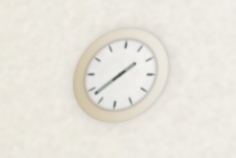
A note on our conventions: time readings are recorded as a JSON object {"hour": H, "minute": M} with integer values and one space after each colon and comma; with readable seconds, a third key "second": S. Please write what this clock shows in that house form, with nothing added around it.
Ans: {"hour": 1, "minute": 38}
